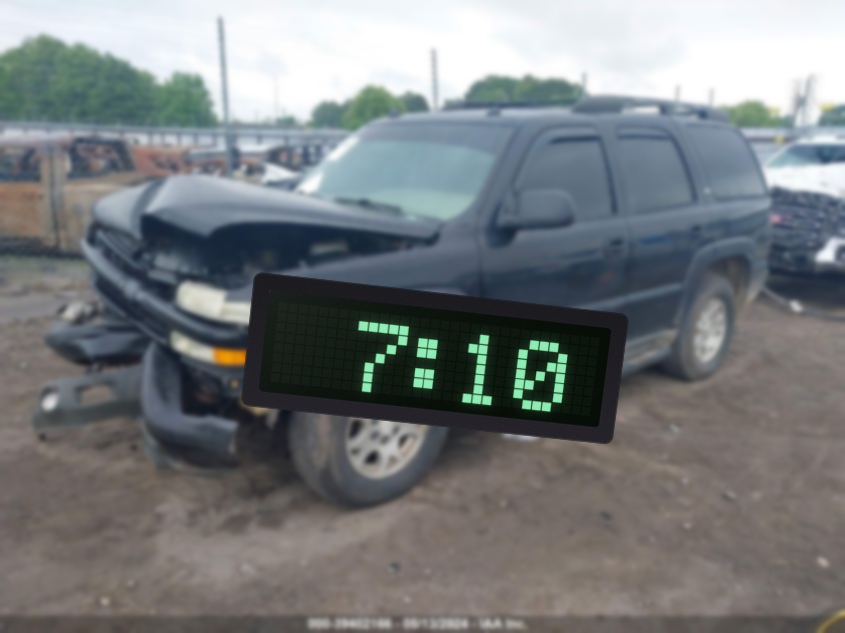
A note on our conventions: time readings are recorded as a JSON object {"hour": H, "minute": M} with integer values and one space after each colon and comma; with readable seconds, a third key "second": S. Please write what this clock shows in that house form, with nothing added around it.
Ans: {"hour": 7, "minute": 10}
